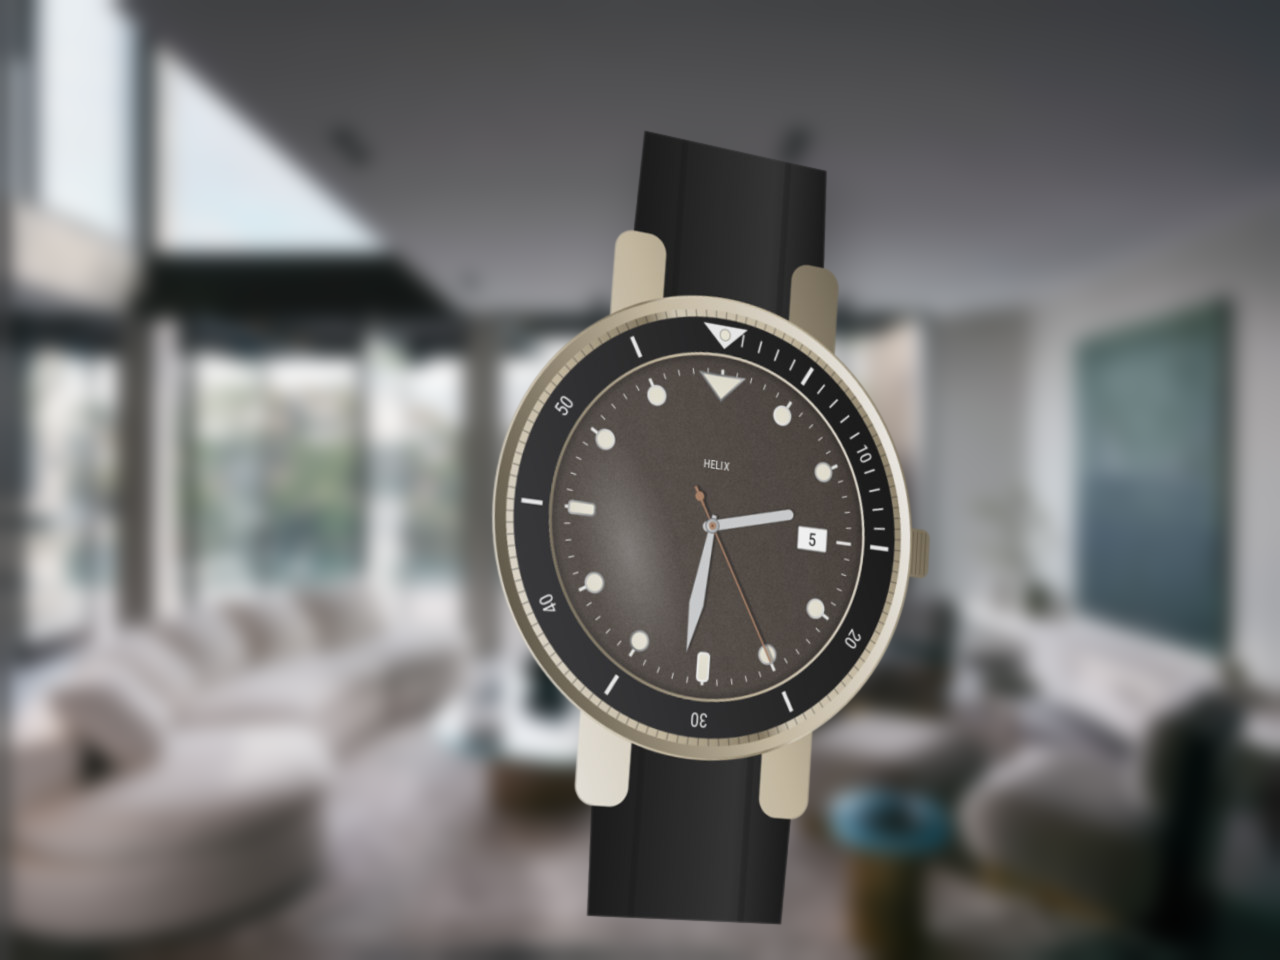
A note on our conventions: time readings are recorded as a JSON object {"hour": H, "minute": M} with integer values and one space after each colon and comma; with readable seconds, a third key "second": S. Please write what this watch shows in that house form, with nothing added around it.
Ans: {"hour": 2, "minute": 31, "second": 25}
